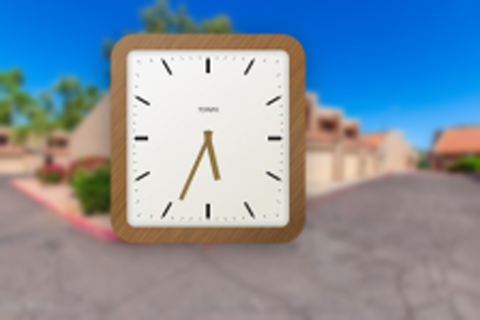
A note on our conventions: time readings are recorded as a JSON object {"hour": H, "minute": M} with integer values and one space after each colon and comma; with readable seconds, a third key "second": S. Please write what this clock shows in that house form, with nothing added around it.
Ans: {"hour": 5, "minute": 34}
